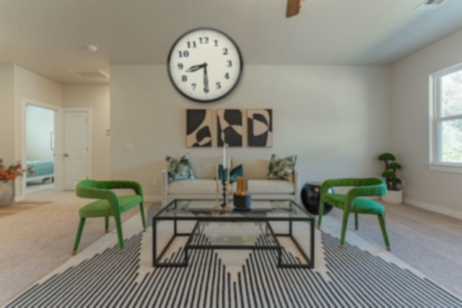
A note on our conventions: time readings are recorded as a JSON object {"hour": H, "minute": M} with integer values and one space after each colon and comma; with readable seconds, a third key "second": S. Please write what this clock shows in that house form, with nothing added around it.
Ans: {"hour": 8, "minute": 30}
